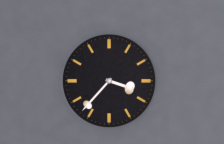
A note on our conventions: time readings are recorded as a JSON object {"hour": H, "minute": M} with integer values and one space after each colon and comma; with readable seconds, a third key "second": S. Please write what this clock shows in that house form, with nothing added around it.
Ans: {"hour": 3, "minute": 37}
